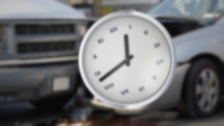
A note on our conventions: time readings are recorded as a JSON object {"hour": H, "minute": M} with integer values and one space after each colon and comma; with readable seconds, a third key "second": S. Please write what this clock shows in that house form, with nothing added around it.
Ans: {"hour": 12, "minute": 43}
